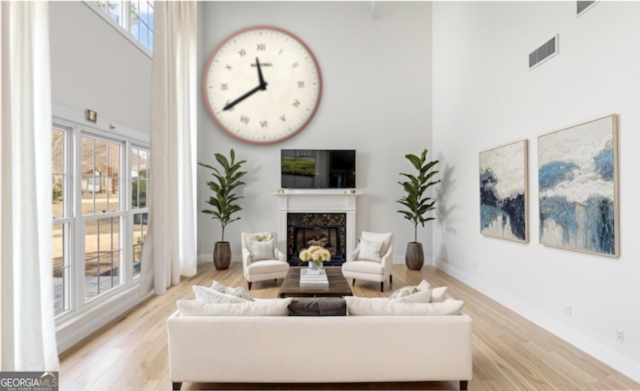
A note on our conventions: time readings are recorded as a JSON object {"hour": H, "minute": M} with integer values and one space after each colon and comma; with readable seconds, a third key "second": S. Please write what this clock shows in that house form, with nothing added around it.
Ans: {"hour": 11, "minute": 40}
